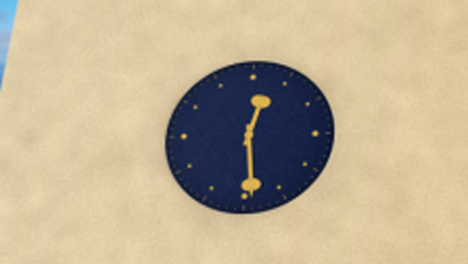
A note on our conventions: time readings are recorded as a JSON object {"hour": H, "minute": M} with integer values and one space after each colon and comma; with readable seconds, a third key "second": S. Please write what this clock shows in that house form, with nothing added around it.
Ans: {"hour": 12, "minute": 29}
